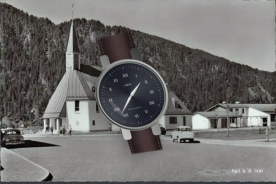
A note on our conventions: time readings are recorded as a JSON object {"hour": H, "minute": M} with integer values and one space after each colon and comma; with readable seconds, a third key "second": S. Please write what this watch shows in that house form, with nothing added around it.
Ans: {"hour": 1, "minute": 37}
